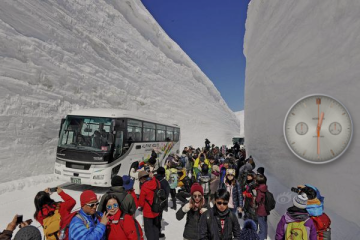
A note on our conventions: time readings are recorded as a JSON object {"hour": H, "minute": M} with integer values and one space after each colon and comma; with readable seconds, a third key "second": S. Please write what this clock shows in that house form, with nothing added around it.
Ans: {"hour": 12, "minute": 30}
